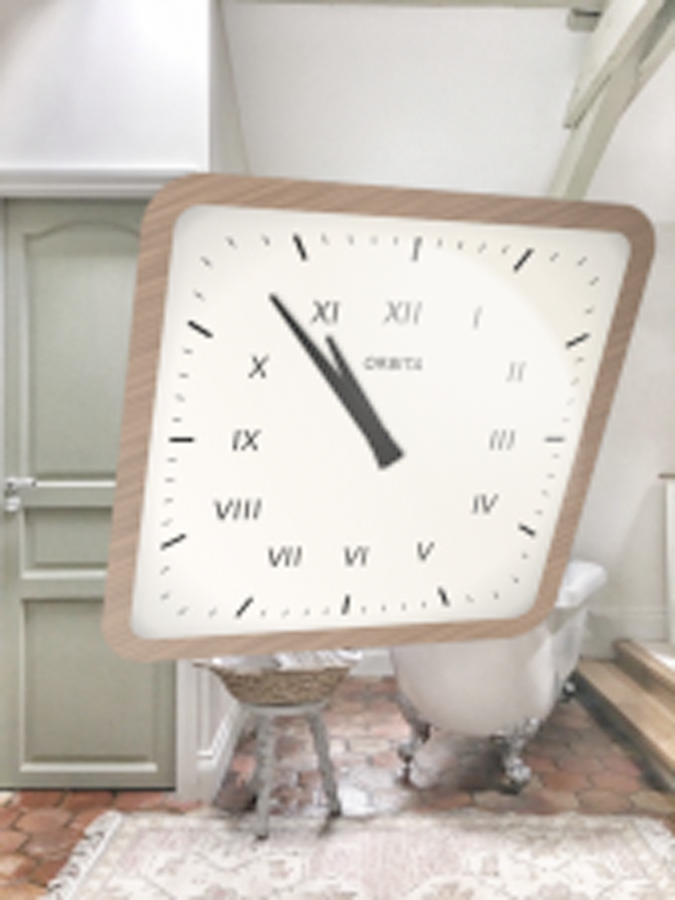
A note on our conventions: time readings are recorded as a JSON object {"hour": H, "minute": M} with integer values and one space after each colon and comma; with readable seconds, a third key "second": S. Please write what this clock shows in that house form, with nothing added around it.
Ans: {"hour": 10, "minute": 53}
